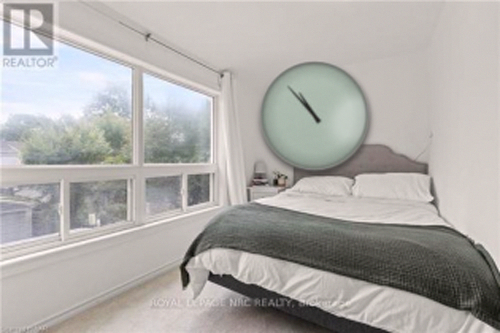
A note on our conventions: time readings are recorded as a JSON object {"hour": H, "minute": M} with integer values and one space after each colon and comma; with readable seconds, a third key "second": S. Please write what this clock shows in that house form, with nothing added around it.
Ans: {"hour": 10, "minute": 53}
